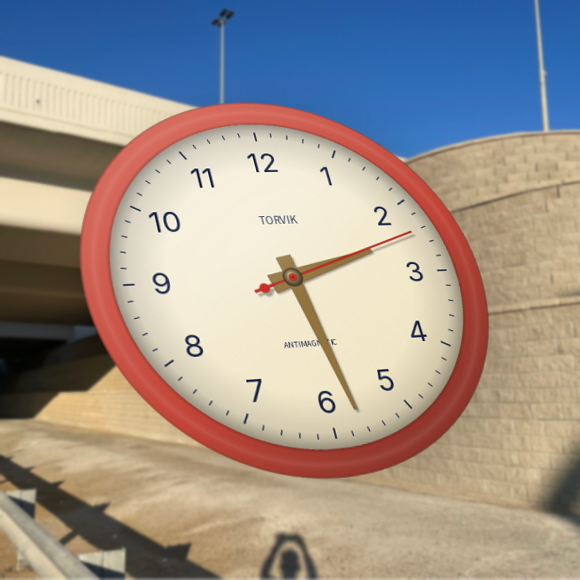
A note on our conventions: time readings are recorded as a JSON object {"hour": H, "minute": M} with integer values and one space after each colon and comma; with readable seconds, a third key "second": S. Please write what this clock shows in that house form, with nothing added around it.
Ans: {"hour": 2, "minute": 28, "second": 12}
